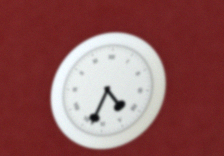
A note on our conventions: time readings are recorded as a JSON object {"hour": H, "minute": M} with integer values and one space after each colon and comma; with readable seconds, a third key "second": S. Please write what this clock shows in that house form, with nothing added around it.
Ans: {"hour": 4, "minute": 33}
